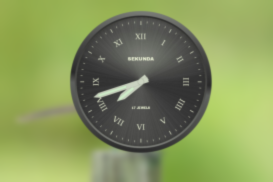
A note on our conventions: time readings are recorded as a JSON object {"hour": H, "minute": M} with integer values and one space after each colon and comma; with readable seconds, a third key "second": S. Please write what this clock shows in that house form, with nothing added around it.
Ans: {"hour": 7, "minute": 42}
